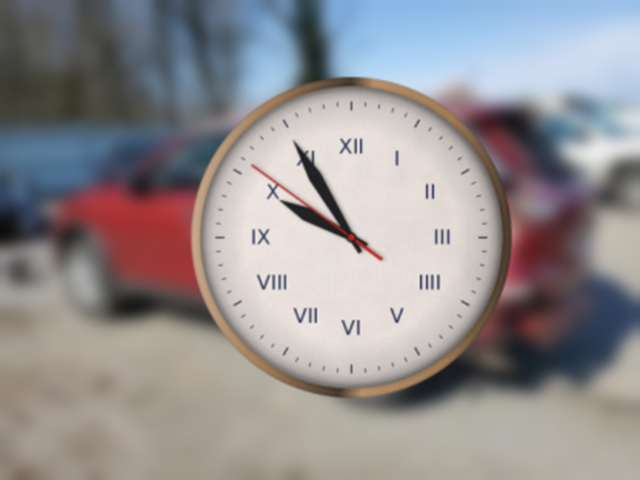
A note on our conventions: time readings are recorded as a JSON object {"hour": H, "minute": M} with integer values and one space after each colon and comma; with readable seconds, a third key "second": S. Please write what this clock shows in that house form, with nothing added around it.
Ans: {"hour": 9, "minute": 54, "second": 51}
